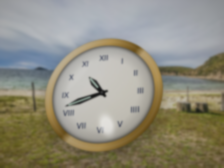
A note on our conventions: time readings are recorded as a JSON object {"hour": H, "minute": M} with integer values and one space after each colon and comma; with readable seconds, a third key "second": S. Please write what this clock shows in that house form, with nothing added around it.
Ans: {"hour": 10, "minute": 42}
